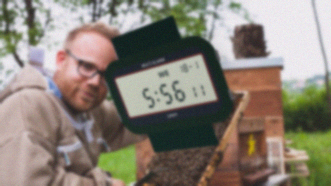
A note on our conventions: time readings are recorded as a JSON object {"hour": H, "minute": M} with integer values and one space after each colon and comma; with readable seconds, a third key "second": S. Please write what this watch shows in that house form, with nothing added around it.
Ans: {"hour": 5, "minute": 56}
